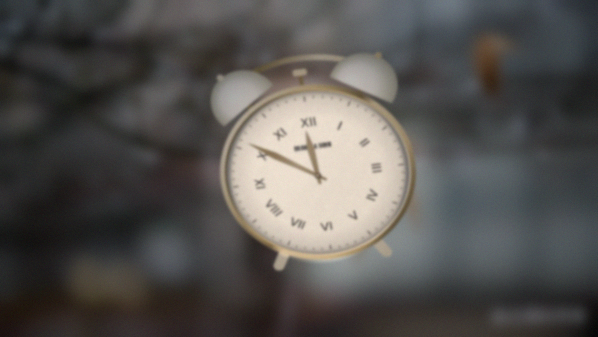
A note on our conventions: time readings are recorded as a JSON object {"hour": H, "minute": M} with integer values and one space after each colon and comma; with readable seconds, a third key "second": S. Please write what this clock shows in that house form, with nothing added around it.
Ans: {"hour": 11, "minute": 51}
